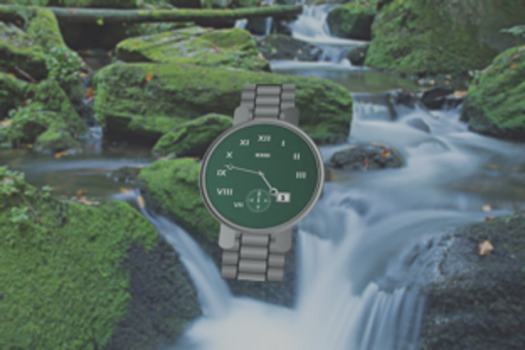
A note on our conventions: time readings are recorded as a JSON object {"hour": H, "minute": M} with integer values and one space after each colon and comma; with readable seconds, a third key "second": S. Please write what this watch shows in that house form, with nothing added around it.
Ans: {"hour": 4, "minute": 47}
